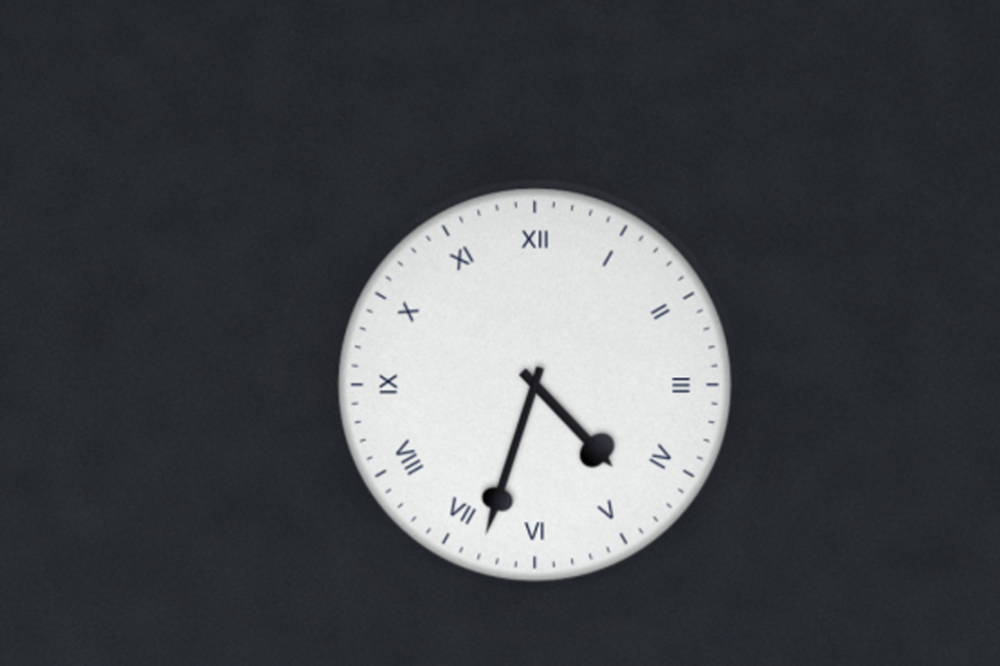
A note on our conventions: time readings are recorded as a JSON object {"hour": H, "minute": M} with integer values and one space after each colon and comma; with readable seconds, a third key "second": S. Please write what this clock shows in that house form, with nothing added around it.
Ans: {"hour": 4, "minute": 33}
